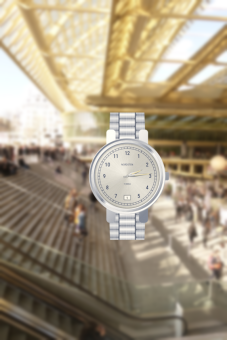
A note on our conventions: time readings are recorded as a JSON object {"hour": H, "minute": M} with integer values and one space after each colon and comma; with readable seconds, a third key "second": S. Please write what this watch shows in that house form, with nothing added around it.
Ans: {"hour": 2, "minute": 14}
